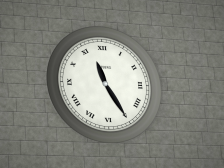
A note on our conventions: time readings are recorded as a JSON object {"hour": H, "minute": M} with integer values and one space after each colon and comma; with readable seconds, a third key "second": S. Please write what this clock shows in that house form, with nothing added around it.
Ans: {"hour": 11, "minute": 25}
